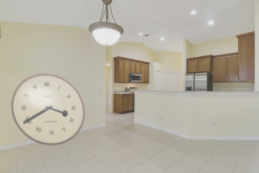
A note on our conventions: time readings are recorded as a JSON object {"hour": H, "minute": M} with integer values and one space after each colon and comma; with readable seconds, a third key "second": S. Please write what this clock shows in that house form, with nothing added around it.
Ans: {"hour": 3, "minute": 40}
